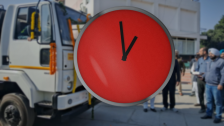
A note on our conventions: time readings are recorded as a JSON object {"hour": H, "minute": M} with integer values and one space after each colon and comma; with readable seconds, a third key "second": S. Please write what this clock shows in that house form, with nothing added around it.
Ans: {"hour": 12, "minute": 59}
